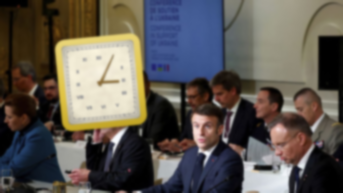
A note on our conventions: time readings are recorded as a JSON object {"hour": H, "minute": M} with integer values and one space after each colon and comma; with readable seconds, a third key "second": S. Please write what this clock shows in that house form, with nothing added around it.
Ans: {"hour": 3, "minute": 5}
